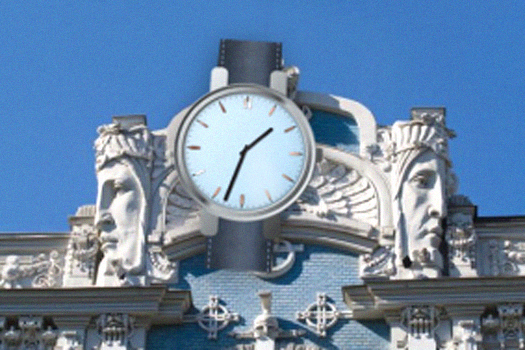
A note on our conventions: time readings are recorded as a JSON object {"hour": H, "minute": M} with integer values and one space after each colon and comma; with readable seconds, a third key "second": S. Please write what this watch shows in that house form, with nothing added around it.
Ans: {"hour": 1, "minute": 33}
